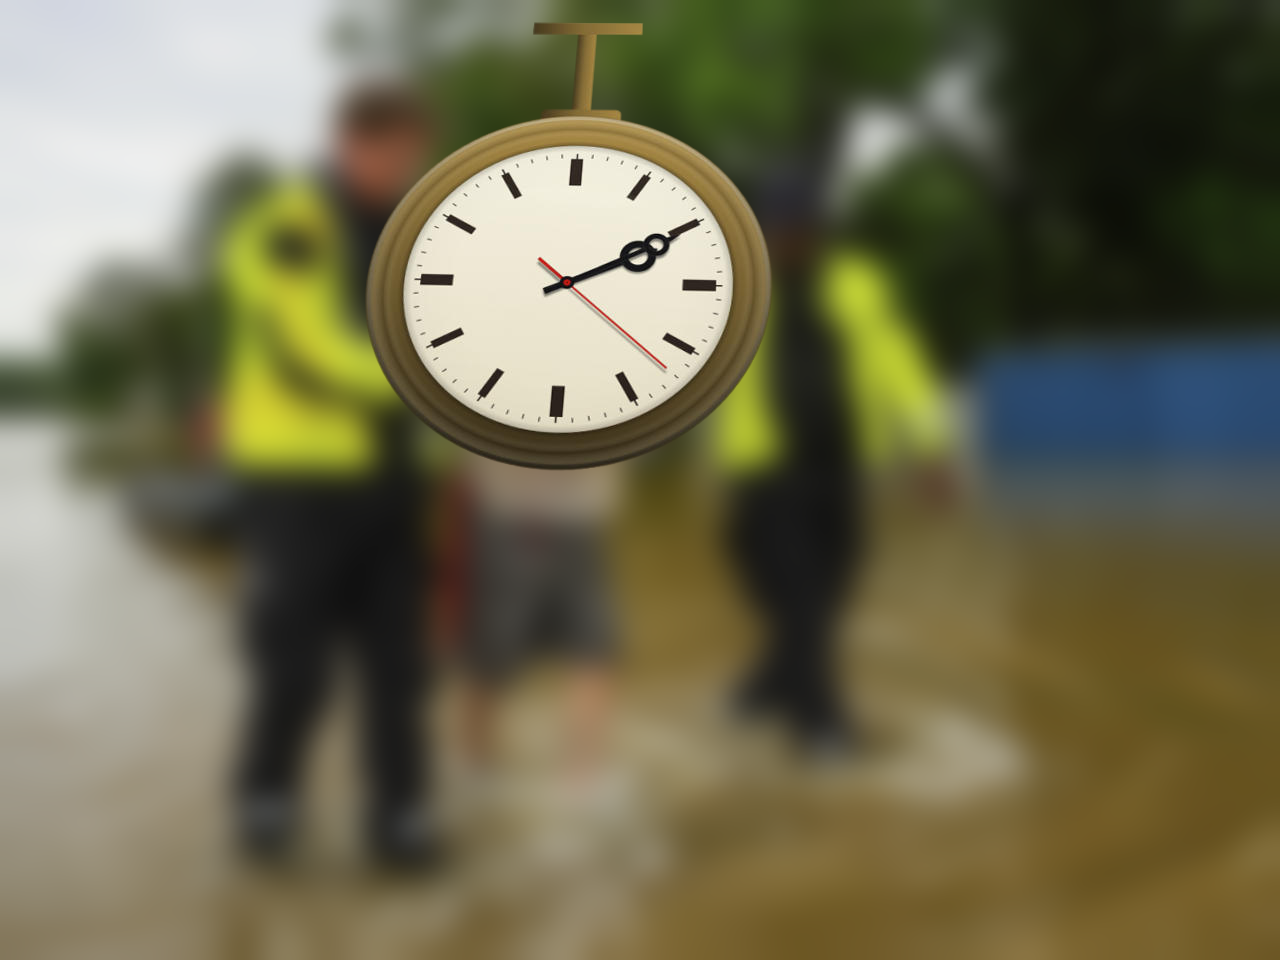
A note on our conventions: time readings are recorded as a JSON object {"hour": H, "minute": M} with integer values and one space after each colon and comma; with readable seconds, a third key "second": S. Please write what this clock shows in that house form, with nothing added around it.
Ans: {"hour": 2, "minute": 10, "second": 22}
